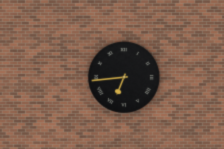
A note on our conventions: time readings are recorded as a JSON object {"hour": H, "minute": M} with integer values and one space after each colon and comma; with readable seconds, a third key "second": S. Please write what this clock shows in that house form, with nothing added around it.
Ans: {"hour": 6, "minute": 44}
